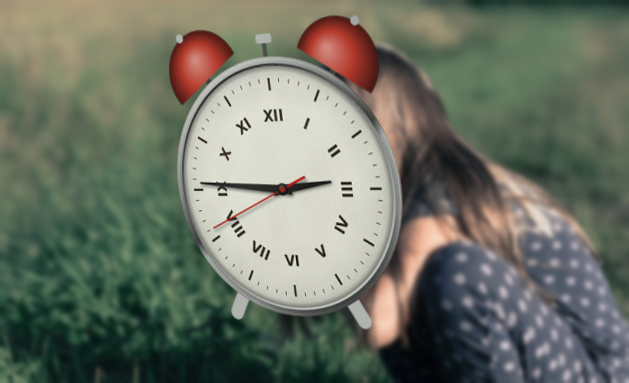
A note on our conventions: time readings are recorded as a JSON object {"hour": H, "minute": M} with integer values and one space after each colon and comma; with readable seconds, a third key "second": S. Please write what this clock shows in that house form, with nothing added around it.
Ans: {"hour": 2, "minute": 45, "second": 41}
